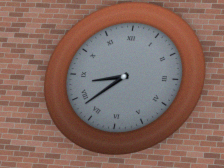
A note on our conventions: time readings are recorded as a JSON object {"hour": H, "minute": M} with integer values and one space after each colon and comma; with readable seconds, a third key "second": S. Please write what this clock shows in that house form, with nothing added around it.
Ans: {"hour": 8, "minute": 38}
